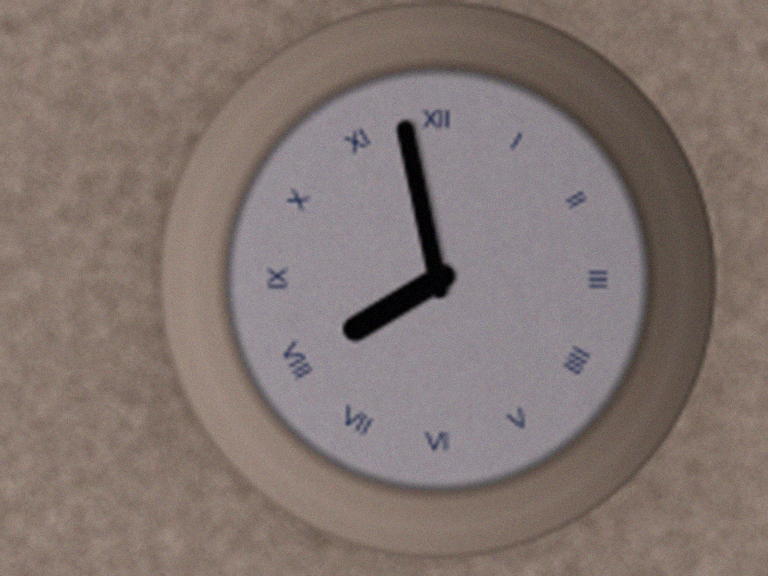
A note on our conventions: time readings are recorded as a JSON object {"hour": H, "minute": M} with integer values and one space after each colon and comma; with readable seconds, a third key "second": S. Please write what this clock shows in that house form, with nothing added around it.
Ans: {"hour": 7, "minute": 58}
